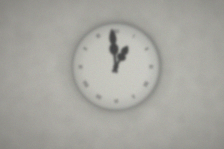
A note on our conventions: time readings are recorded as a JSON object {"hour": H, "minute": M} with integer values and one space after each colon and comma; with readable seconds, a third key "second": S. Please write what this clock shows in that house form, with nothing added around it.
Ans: {"hour": 12, "minute": 59}
